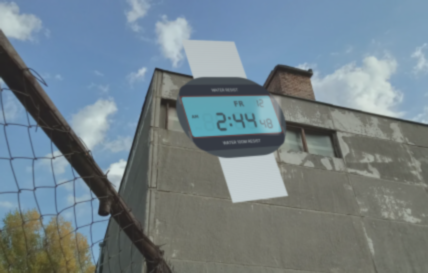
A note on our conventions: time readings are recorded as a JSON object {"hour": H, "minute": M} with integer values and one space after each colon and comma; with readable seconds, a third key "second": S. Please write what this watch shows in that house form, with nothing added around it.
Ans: {"hour": 2, "minute": 44, "second": 48}
